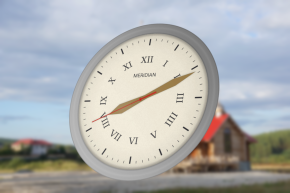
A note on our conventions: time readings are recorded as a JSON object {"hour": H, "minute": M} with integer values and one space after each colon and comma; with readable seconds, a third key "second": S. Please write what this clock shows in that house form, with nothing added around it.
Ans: {"hour": 8, "minute": 10, "second": 41}
